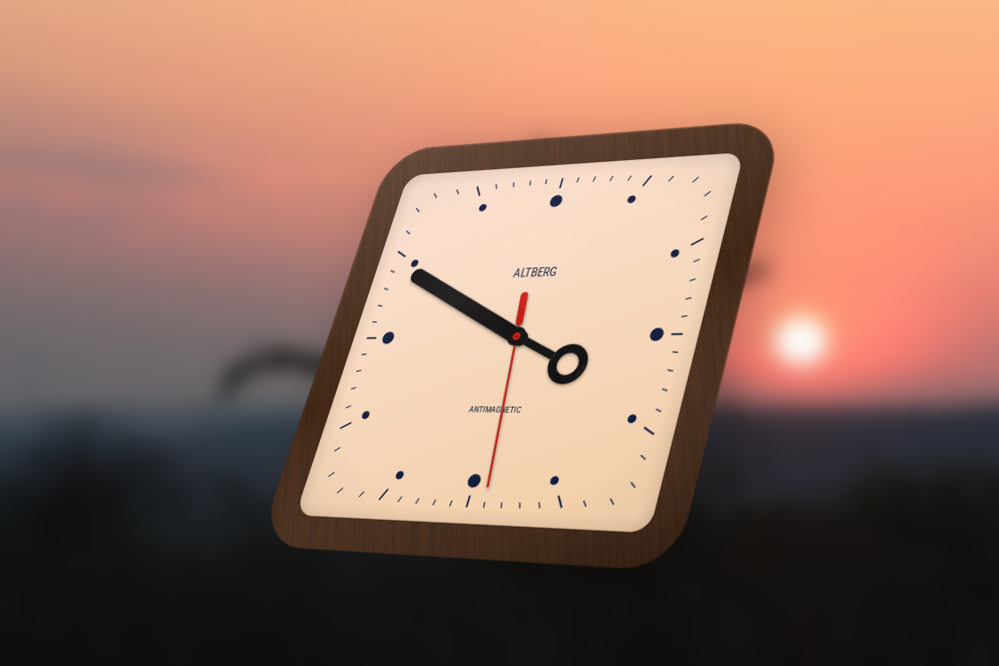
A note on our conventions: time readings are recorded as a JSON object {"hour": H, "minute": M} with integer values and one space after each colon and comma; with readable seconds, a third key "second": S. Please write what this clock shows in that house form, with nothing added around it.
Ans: {"hour": 3, "minute": 49, "second": 29}
